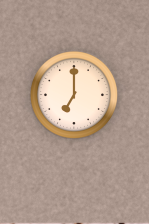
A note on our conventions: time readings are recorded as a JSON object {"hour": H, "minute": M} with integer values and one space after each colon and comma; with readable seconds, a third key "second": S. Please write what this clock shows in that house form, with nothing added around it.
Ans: {"hour": 7, "minute": 0}
